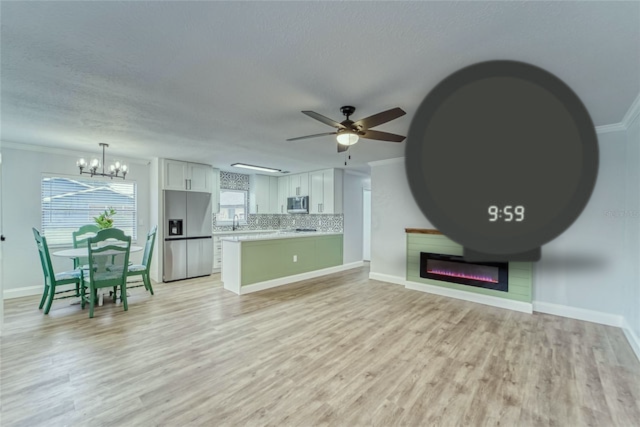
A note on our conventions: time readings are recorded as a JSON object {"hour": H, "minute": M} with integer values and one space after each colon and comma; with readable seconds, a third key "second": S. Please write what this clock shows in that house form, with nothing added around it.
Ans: {"hour": 9, "minute": 59}
